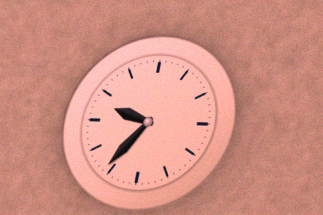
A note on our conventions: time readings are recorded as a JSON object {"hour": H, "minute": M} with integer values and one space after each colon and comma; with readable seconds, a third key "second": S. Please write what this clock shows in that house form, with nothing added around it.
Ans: {"hour": 9, "minute": 36}
